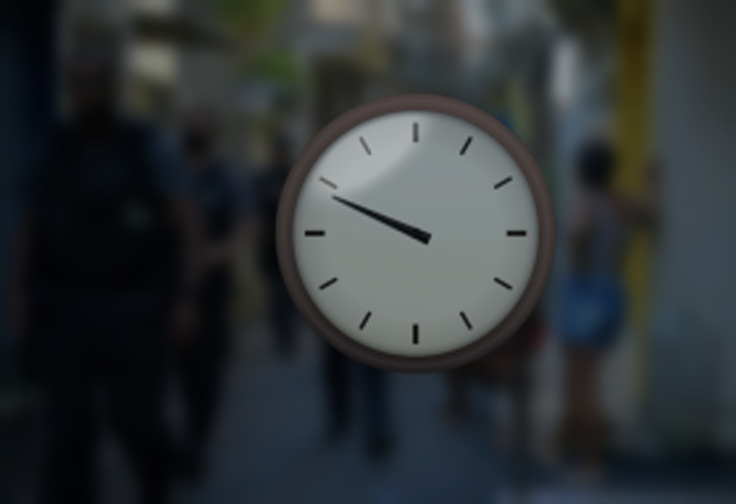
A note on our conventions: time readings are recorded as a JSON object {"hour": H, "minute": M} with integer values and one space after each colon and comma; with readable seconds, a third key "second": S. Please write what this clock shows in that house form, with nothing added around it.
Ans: {"hour": 9, "minute": 49}
